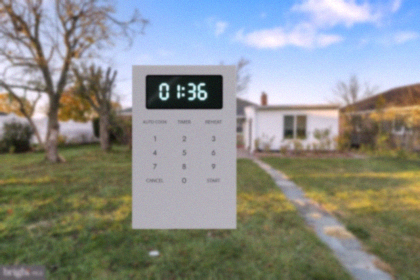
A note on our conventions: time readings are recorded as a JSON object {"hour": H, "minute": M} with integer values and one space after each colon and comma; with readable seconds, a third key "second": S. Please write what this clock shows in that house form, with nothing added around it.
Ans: {"hour": 1, "minute": 36}
